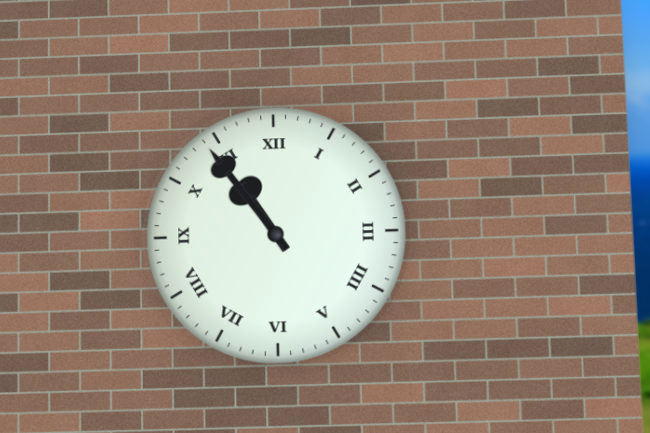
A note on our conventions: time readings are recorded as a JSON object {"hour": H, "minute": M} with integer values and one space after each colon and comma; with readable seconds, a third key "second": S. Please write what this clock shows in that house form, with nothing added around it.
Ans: {"hour": 10, "minute": 54}
